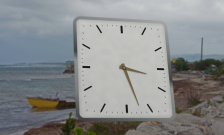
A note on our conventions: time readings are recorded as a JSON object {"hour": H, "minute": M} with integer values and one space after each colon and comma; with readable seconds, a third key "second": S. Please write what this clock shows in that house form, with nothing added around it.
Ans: {"hour": 3, "minute": 27}
